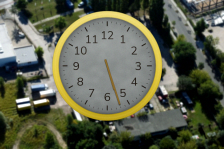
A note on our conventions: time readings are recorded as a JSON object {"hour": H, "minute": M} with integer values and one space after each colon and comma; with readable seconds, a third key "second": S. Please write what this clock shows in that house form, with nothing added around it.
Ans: {"hour": 5, "minute": 27}
